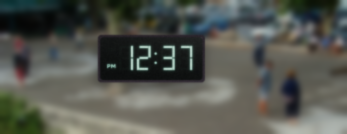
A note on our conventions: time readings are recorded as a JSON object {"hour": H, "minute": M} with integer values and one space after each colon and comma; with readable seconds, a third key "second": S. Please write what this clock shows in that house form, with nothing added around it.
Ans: {"hour": 12, "minute": 37}
